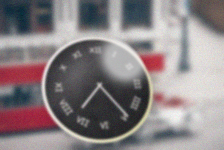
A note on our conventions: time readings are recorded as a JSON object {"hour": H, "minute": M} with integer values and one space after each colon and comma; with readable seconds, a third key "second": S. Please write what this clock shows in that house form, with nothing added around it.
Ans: {"hour": 7, "minute": 24}
